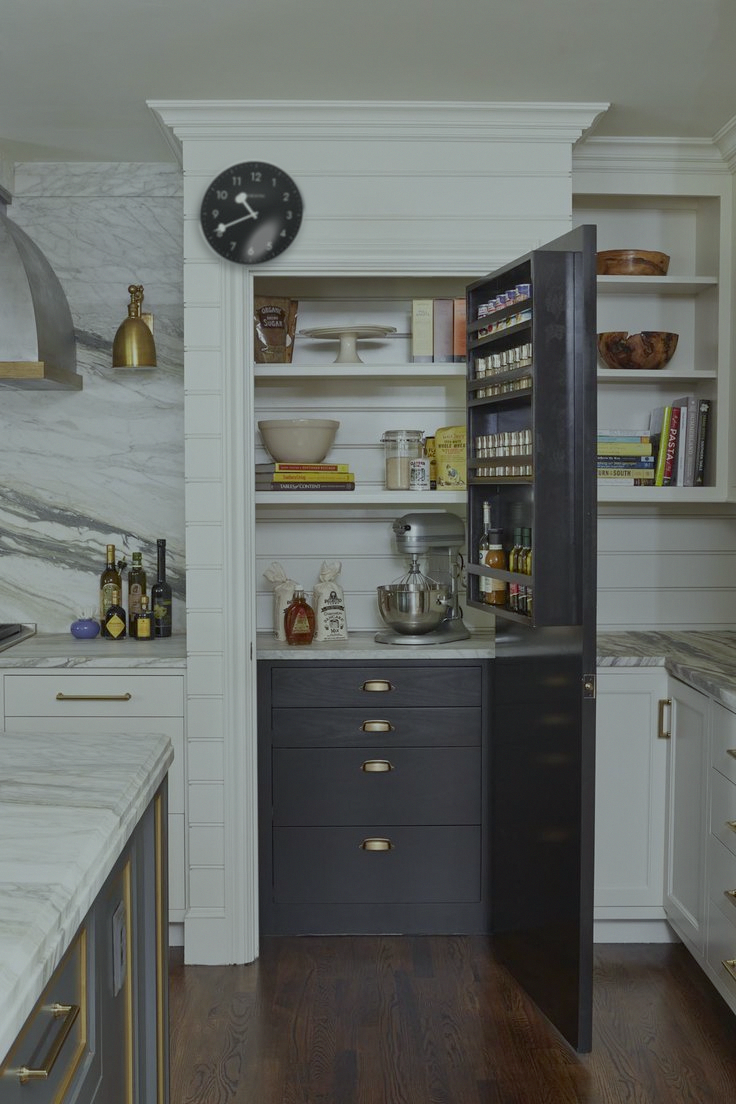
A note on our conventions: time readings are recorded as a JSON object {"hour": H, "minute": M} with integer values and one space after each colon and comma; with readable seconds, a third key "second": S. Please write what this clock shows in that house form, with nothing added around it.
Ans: {"hour": 10, "minute": 41}
